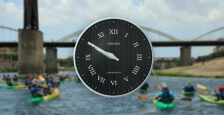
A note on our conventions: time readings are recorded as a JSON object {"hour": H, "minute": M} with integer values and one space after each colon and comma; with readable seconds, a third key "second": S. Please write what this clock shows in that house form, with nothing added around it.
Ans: {"hour": 9, "minute": 50}
